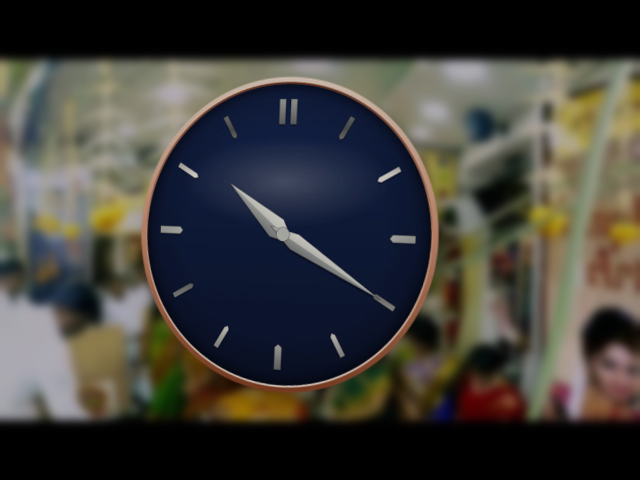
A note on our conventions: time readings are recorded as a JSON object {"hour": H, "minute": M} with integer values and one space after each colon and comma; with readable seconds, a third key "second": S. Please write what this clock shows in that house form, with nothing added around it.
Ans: {"hour": 10, "minute": 20}
